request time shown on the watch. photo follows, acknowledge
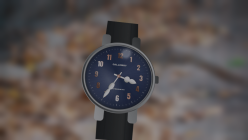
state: 3:35
